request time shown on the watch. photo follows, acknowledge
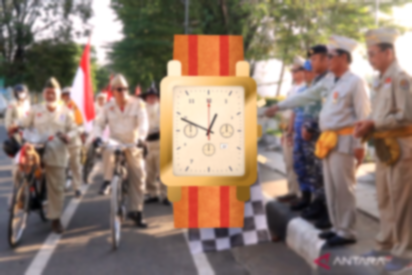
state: 12:49
